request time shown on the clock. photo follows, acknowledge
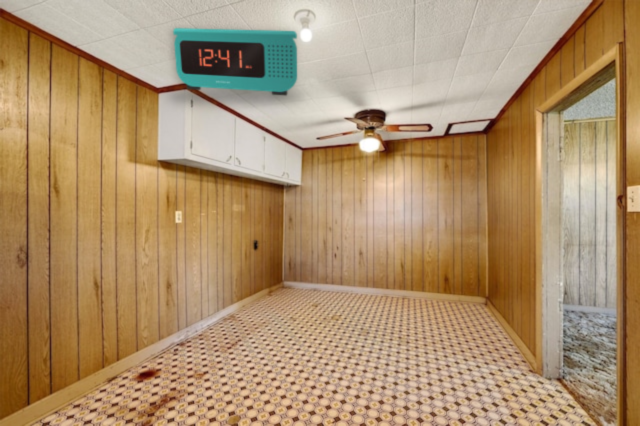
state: 12:41
